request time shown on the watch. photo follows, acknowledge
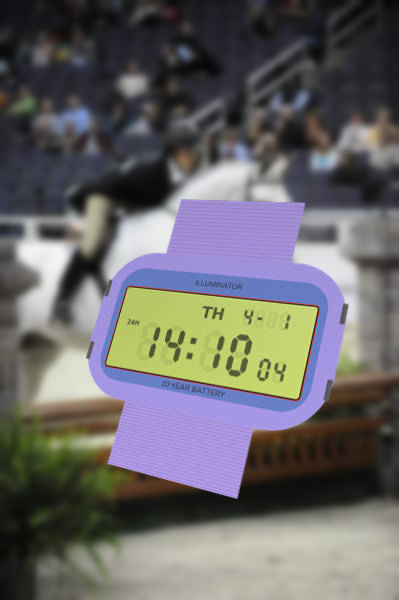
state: 14:10:04
